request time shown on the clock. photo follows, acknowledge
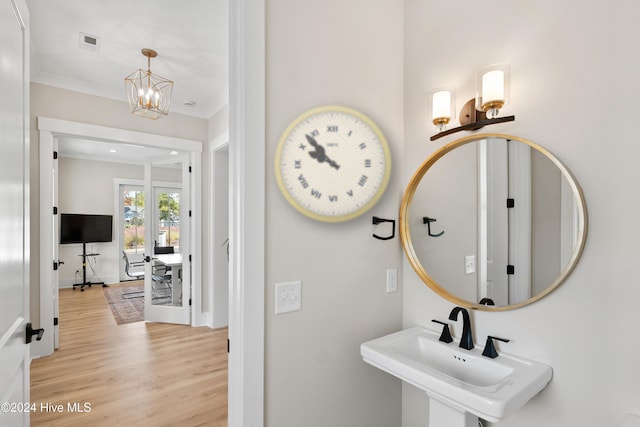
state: 9:53
